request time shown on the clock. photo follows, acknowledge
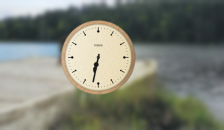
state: 6:32
